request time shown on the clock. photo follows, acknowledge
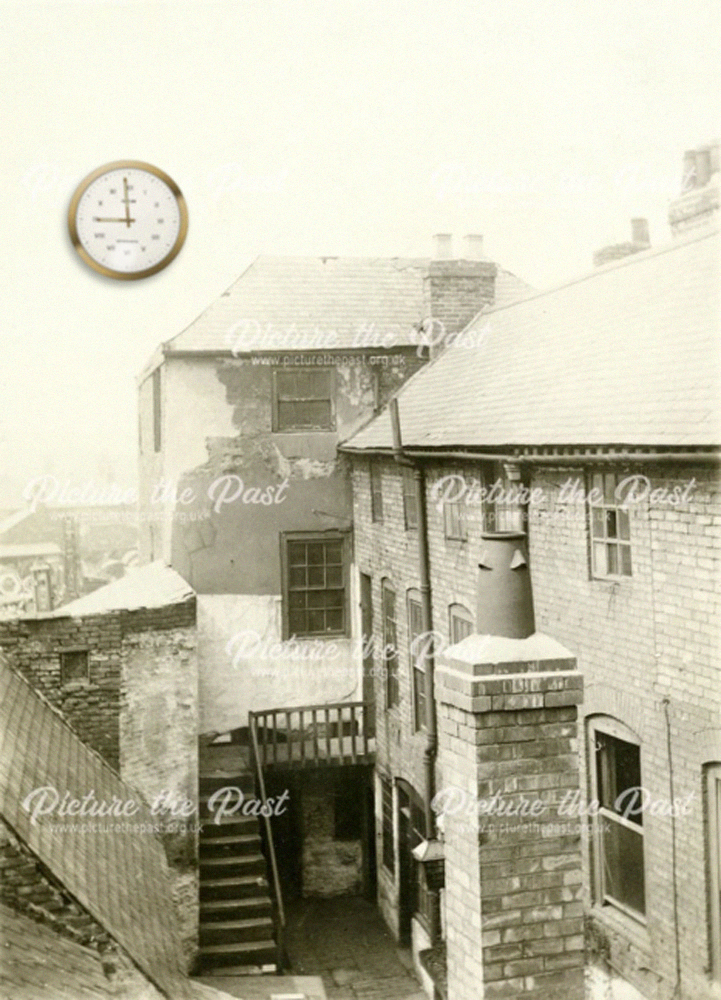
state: 8:59
